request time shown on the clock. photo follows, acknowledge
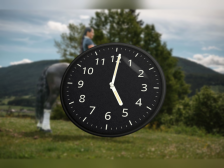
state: 5:01
